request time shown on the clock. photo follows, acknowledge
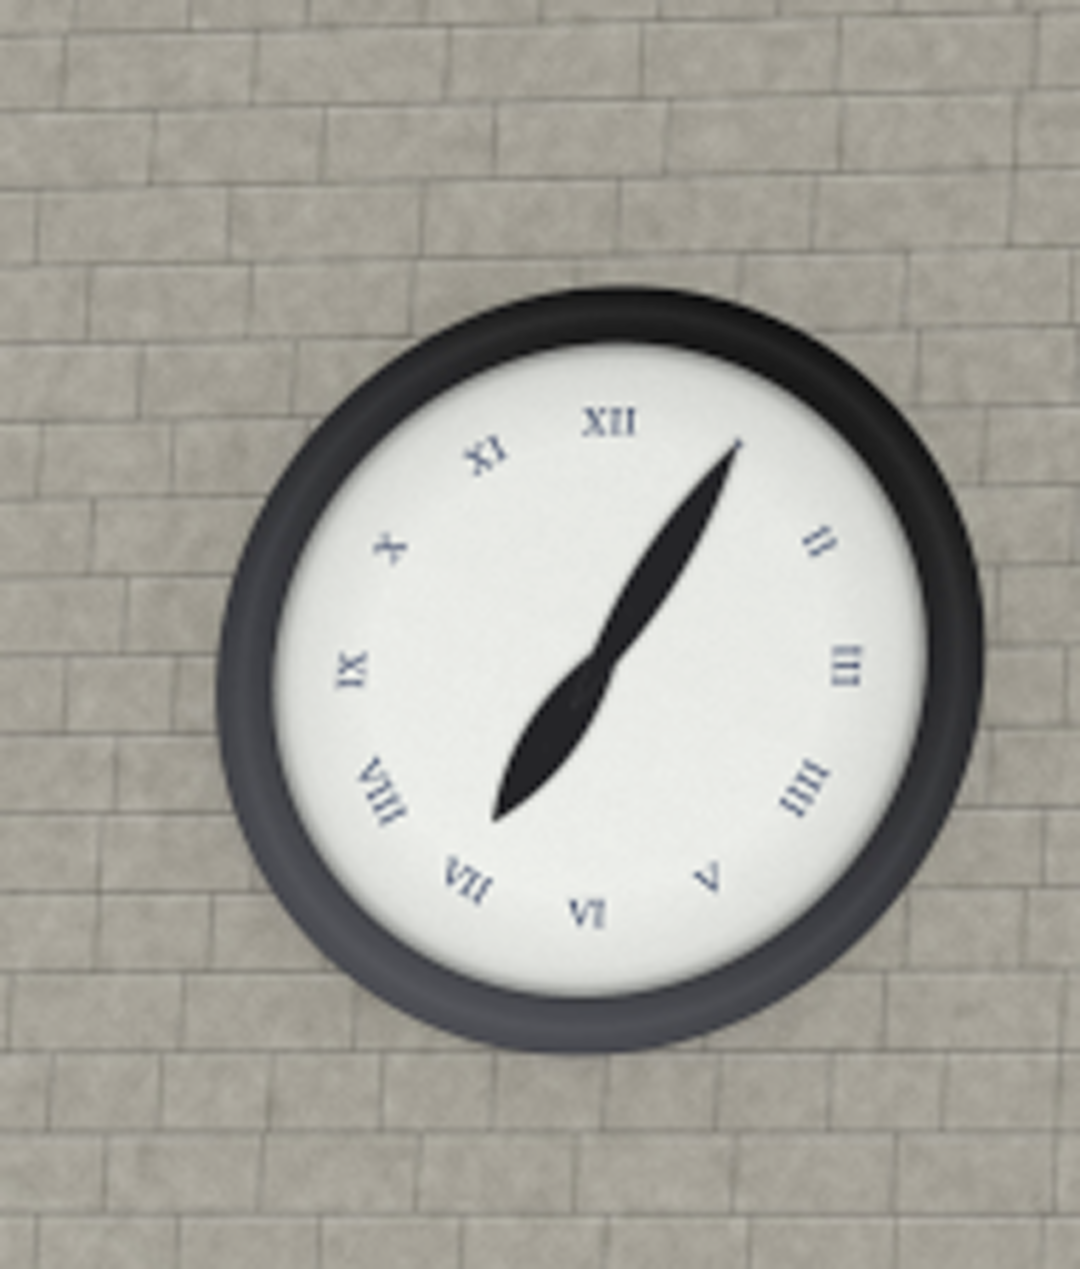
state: 7:05
